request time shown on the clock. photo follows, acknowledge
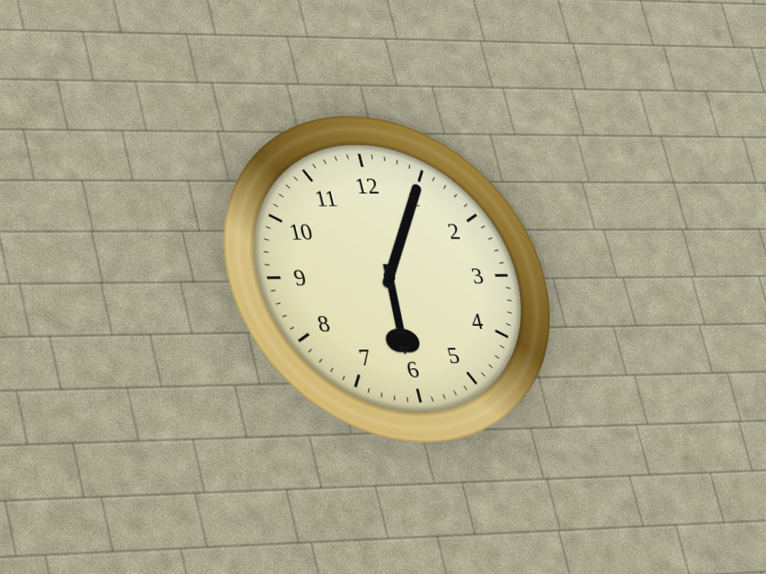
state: 6:05
